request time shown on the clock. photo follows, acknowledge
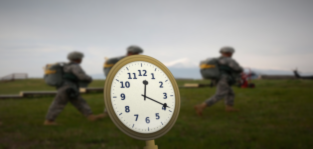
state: 12:19
